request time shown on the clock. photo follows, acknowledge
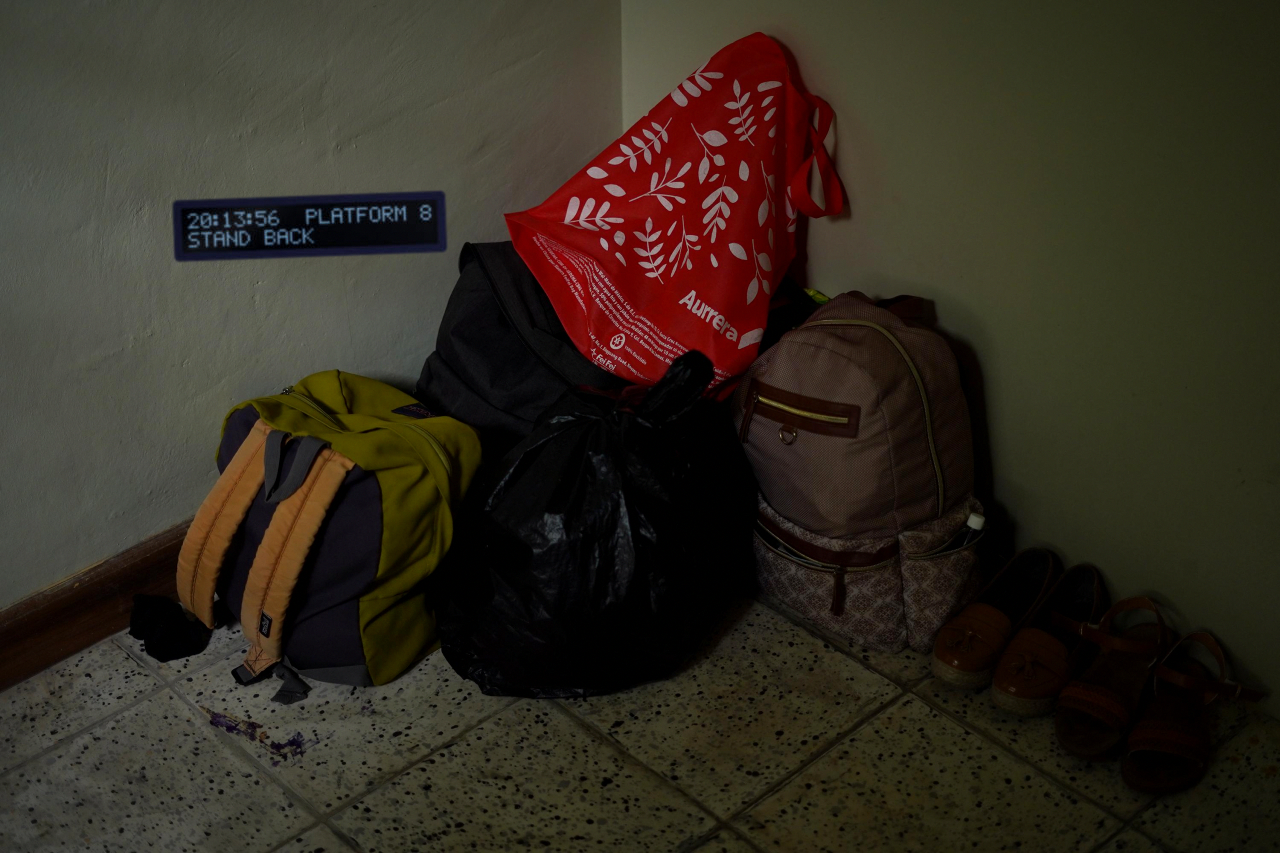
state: 20:13:56
